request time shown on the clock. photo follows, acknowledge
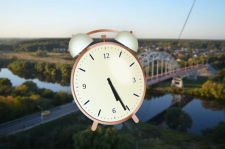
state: 5:26
